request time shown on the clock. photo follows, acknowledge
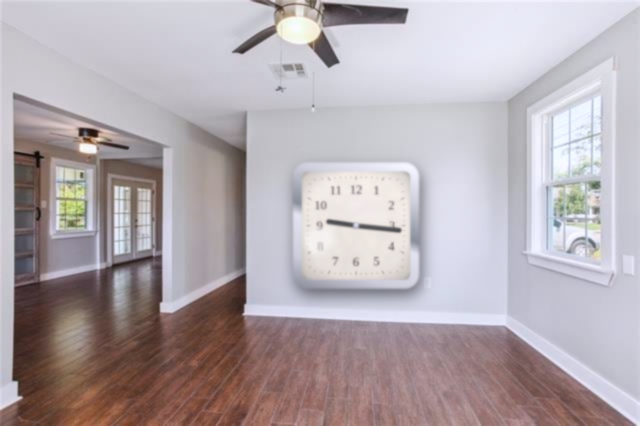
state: 9:16
